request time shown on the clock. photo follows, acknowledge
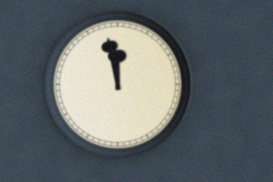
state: 11:58
